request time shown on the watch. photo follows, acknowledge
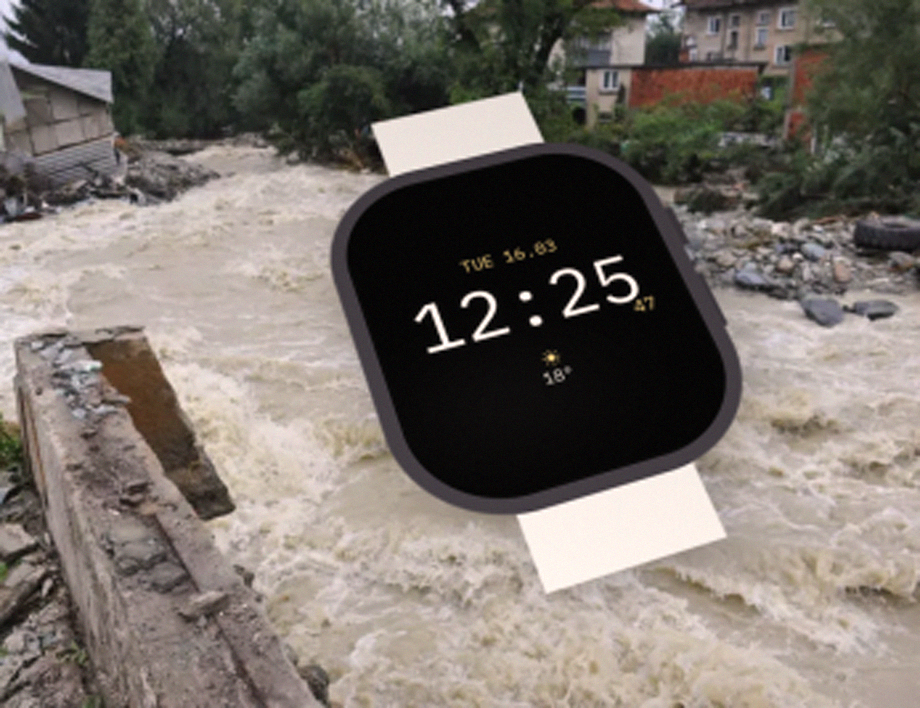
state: 12:25:47
